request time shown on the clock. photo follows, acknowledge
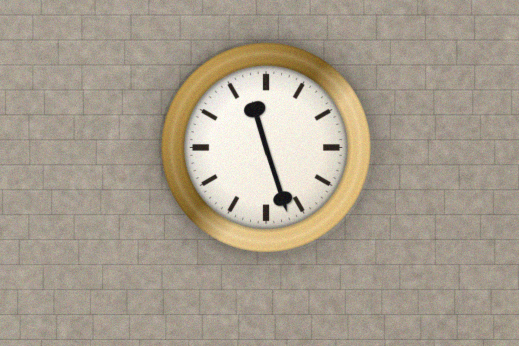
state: 11:27
